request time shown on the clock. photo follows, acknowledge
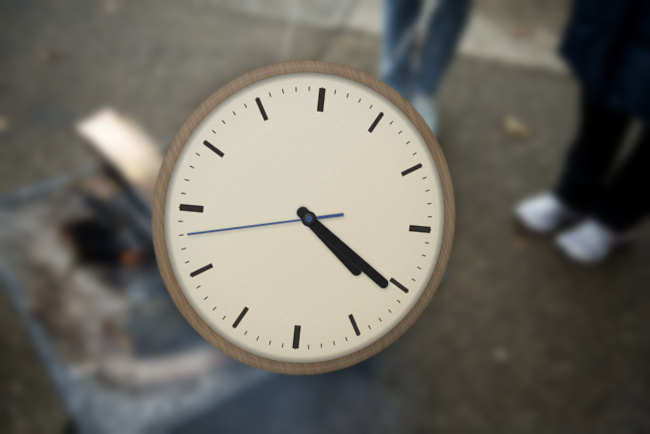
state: 4:20:43
